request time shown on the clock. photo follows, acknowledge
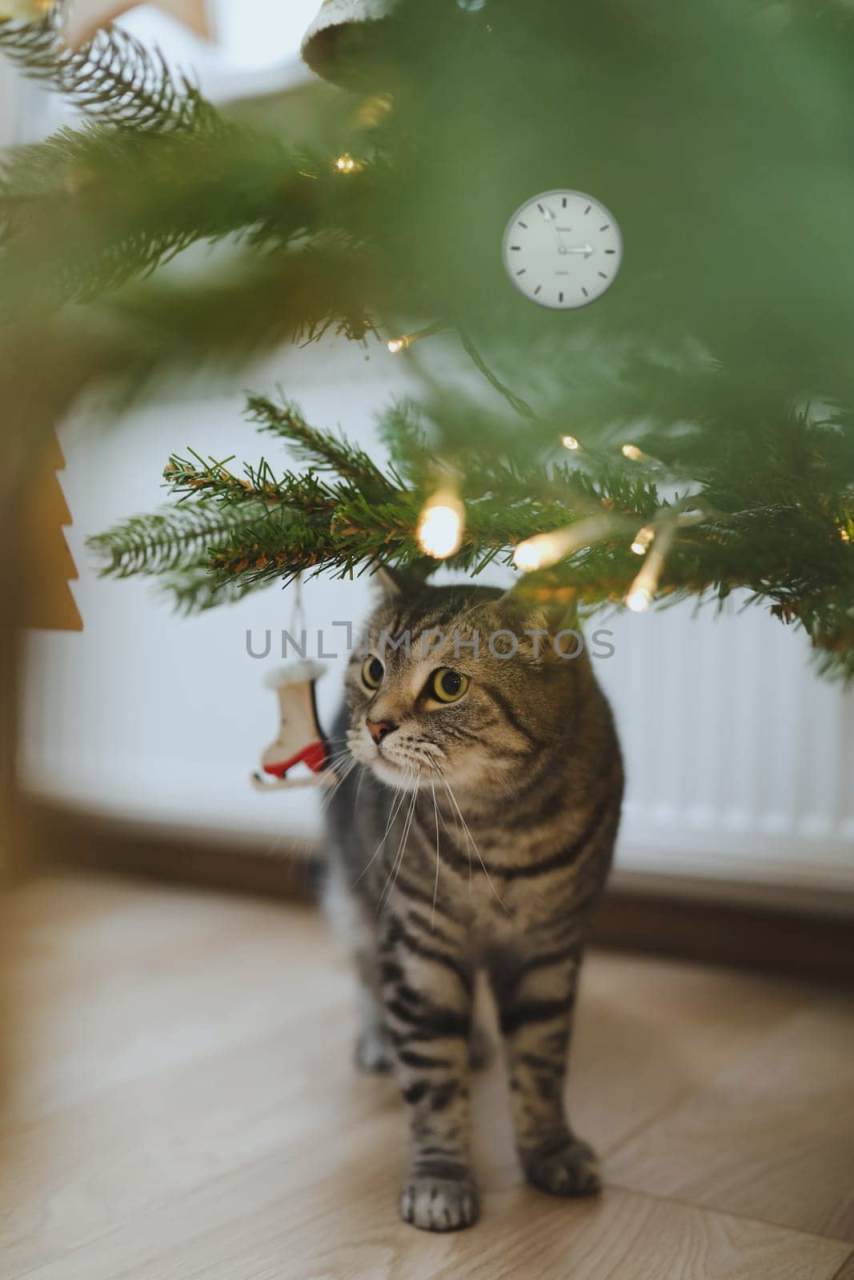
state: 2:56
